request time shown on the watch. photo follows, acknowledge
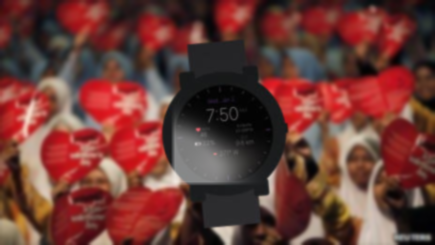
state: 7:50
